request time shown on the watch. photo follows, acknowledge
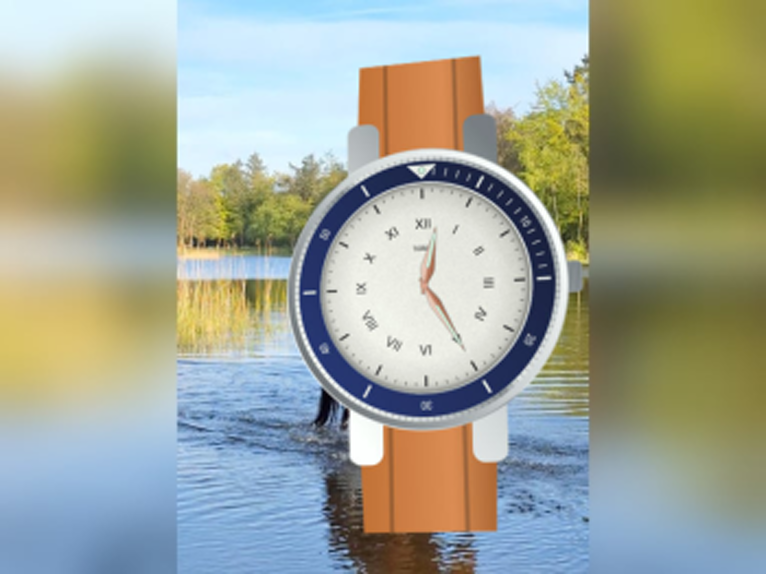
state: 12:25
